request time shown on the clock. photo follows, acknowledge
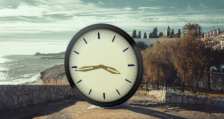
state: 3:44
